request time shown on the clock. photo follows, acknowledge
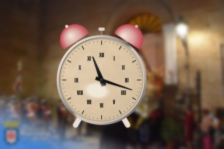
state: 11:18
